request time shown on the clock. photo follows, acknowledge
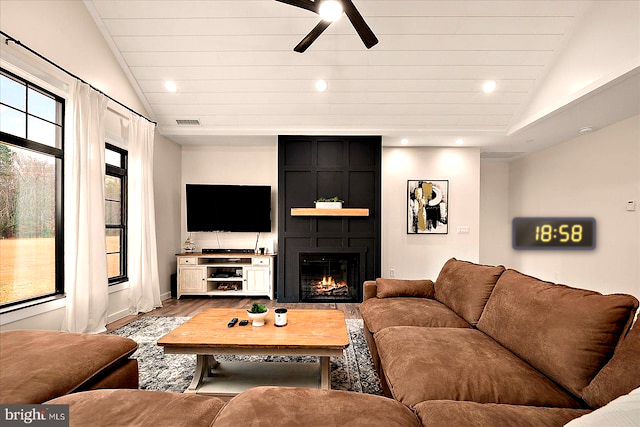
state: 18:58
